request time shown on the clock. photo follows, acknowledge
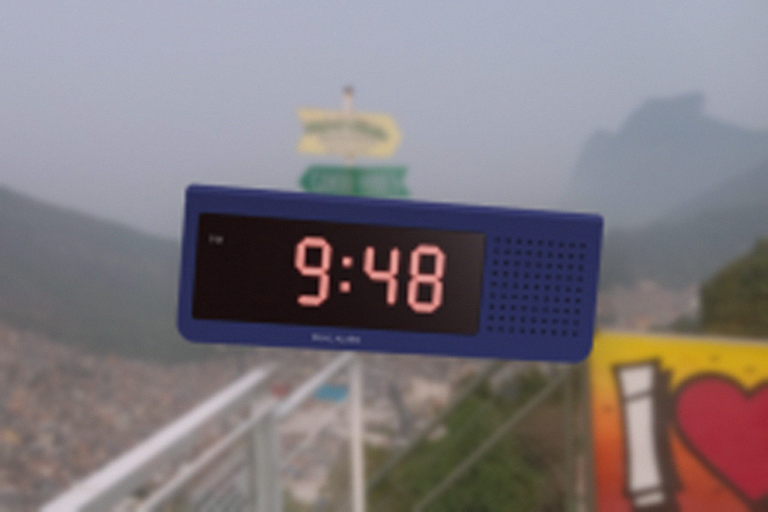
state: 9:48
